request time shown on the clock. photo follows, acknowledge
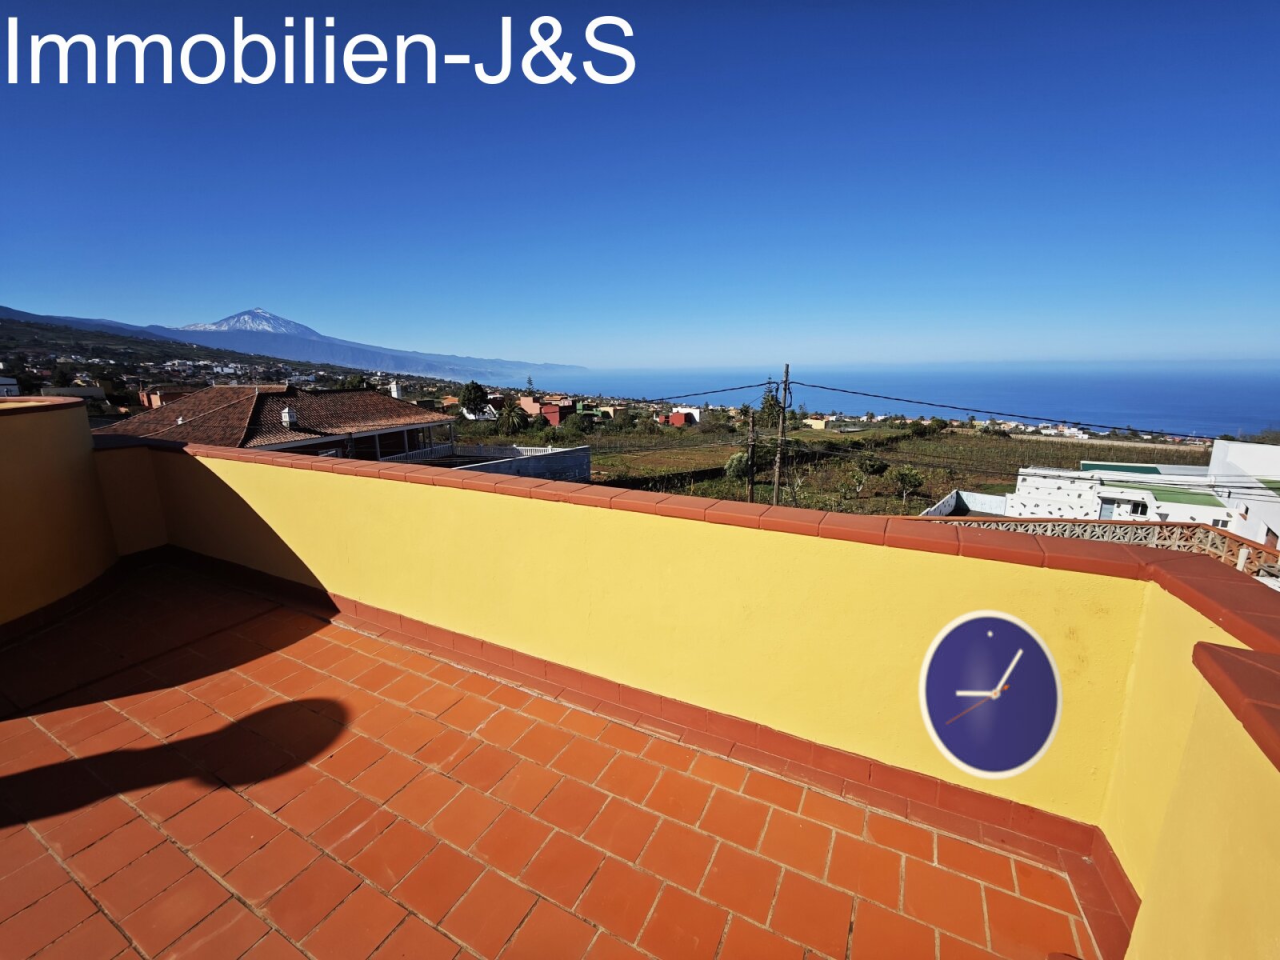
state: 9:06:41
